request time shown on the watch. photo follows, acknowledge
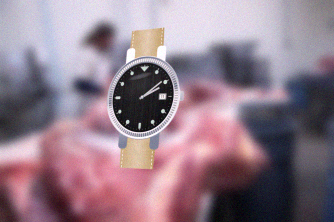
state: 2:09
